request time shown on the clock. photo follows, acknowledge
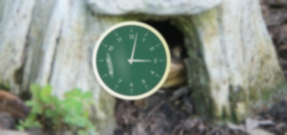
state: 3:02
